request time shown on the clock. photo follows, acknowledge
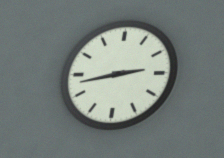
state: 2:43
